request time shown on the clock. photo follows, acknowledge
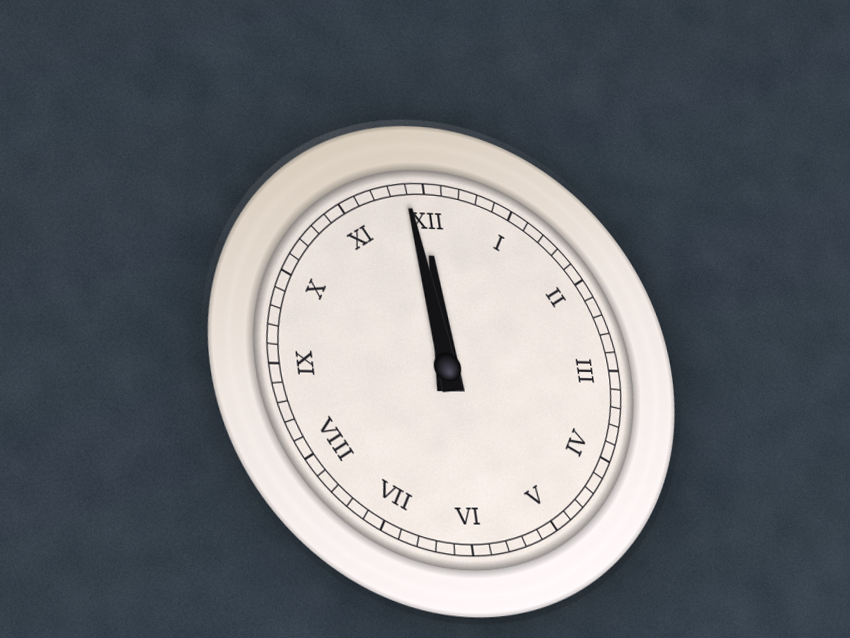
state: 11:59
